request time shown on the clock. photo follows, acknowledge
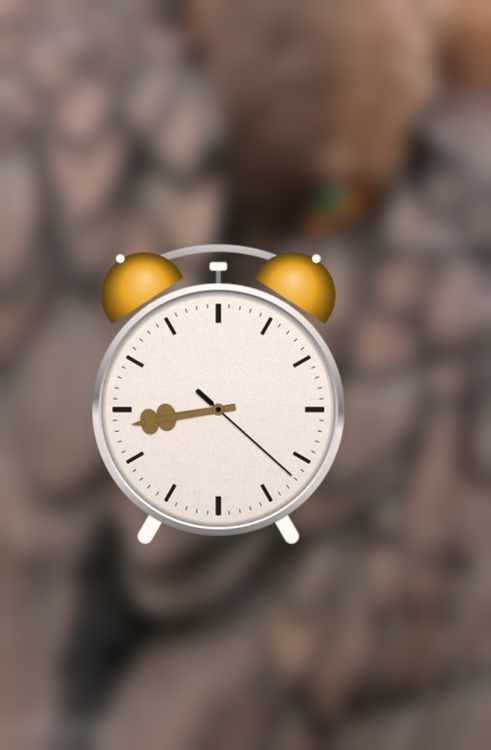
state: 8:43:22
